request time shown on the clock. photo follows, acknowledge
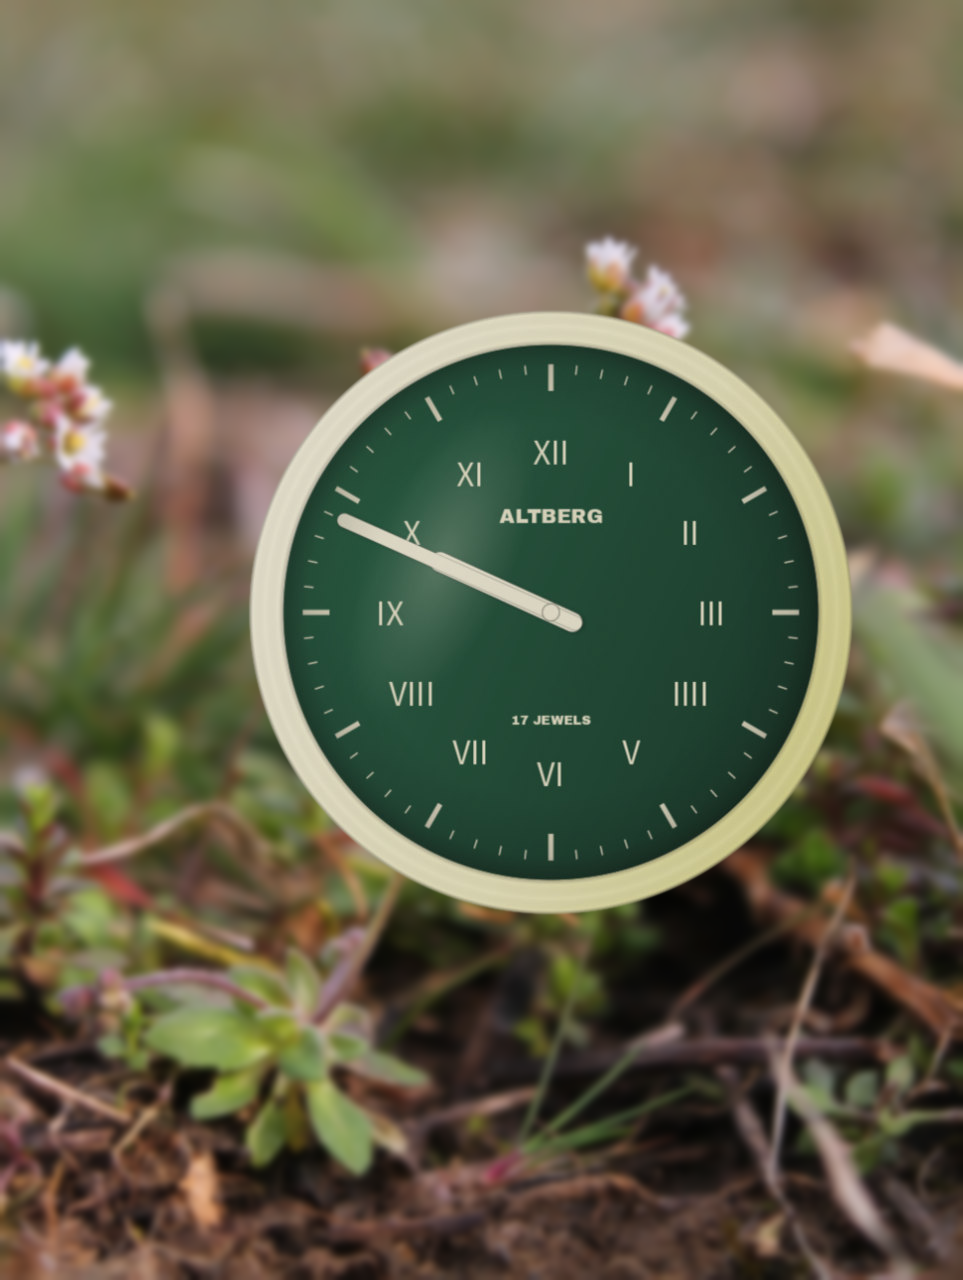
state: 9:49
